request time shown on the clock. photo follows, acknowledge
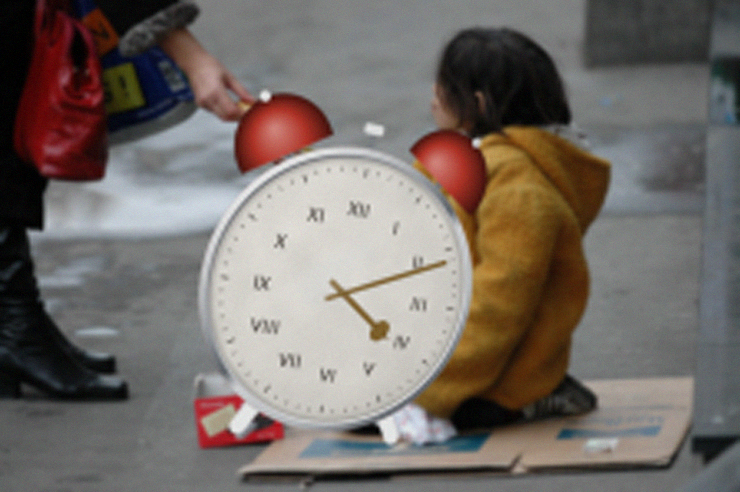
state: 4:11
